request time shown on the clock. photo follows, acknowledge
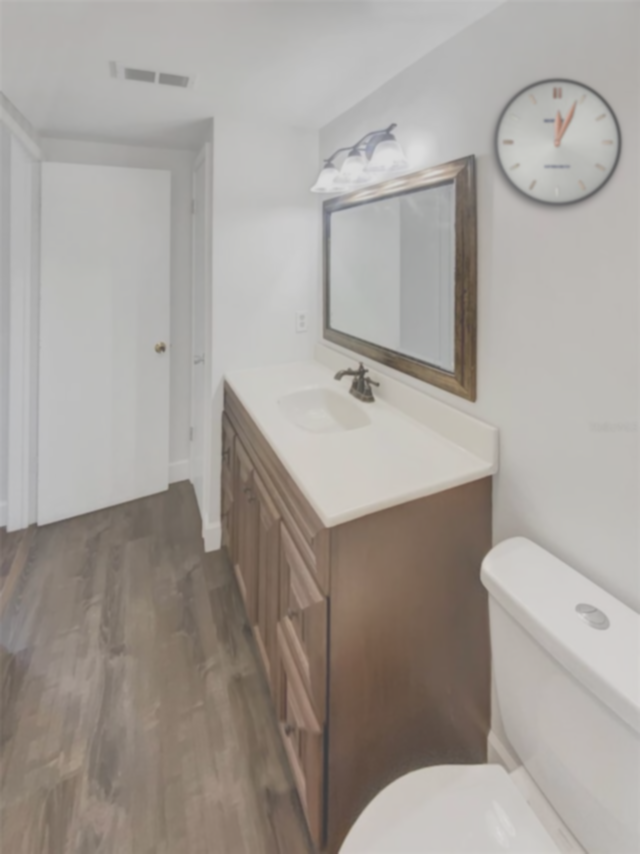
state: 12:04
